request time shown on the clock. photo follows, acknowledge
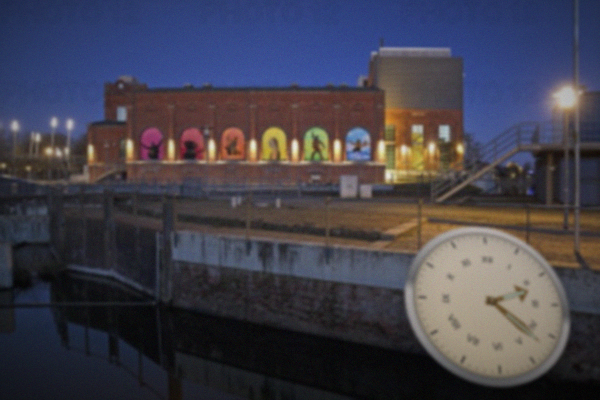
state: 2:22
